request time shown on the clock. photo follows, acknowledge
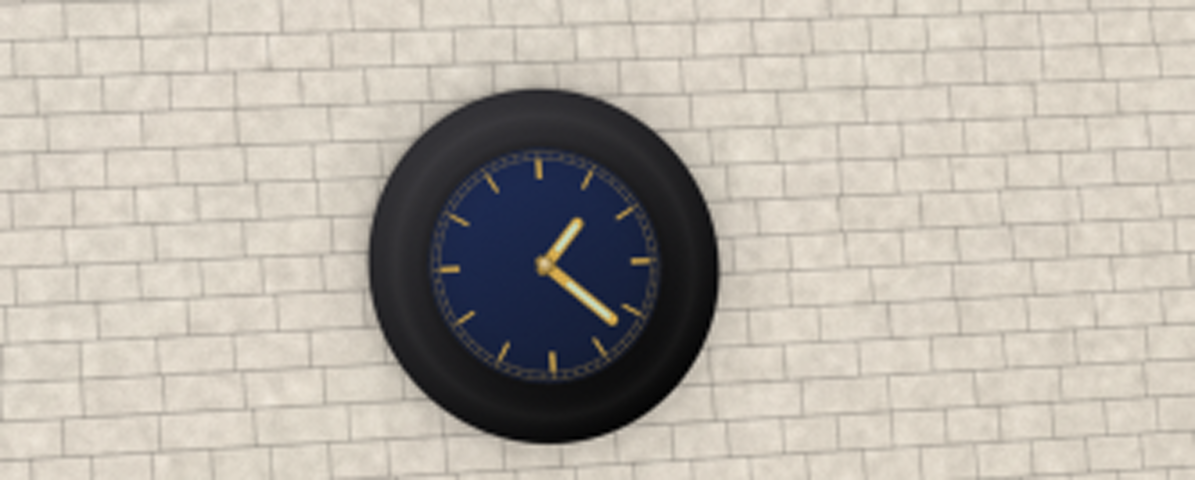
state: 1:22
